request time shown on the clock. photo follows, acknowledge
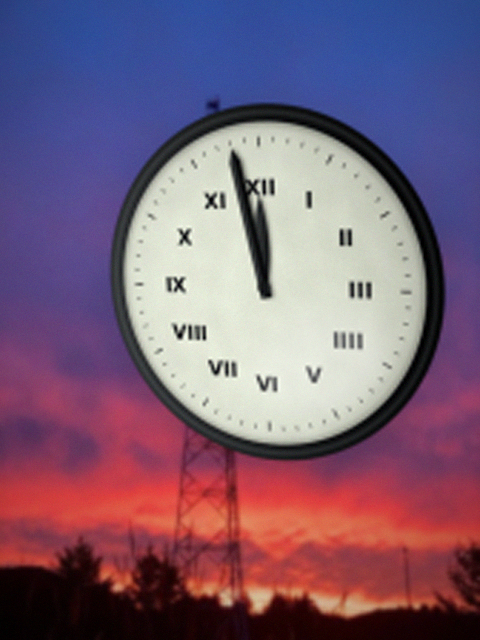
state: 11:58
